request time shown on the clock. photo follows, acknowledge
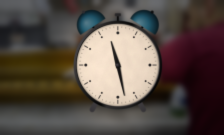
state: 11:28
